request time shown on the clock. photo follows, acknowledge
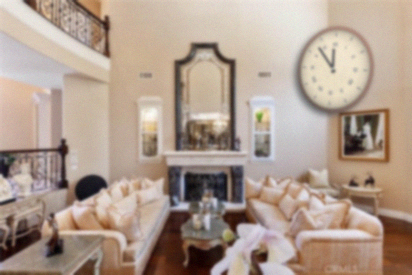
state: 11:53
